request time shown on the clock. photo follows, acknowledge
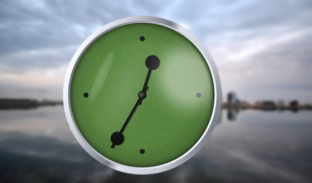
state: 12:35
